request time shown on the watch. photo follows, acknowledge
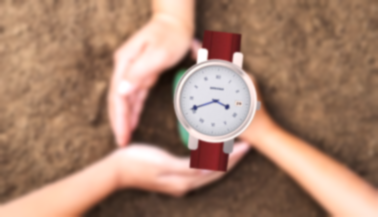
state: 3:41
